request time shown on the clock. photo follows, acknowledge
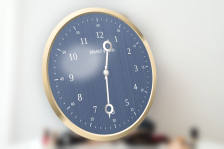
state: 12:31
